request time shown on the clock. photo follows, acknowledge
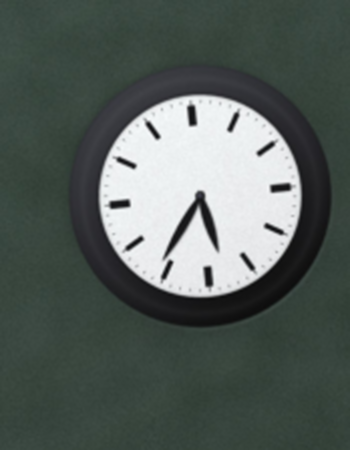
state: 5:36
